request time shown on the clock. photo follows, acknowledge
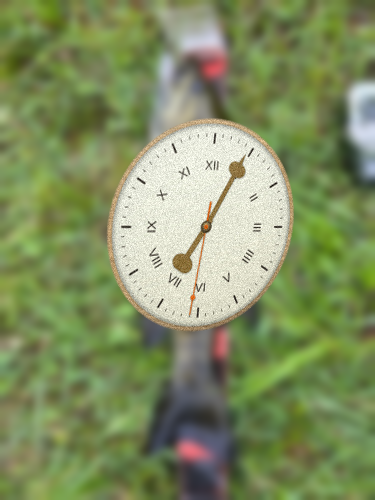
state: 7:04:31
